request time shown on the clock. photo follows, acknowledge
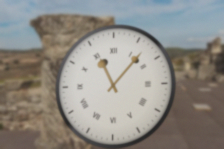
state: 11:07
